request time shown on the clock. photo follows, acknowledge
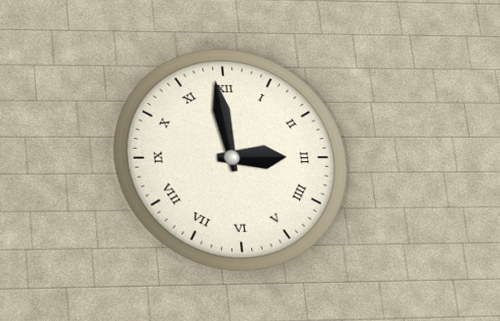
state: 2:59
